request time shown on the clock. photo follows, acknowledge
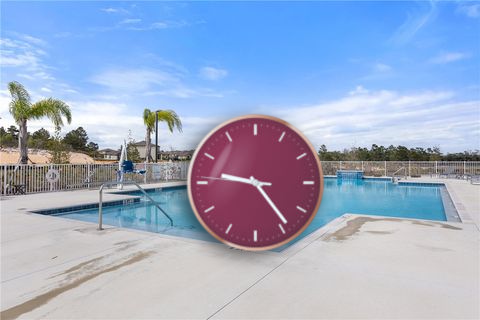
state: 9:23:46
